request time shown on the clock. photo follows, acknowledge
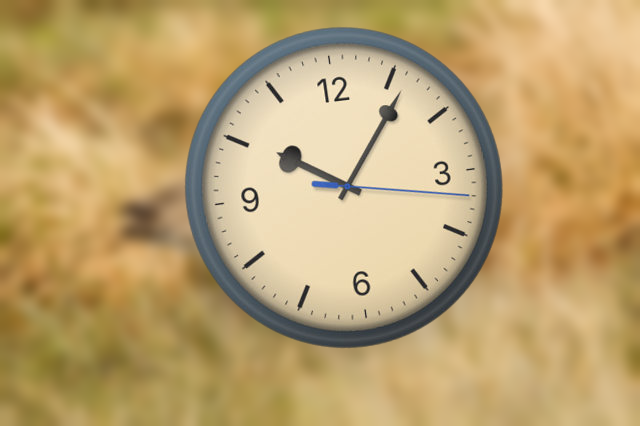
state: 10:06:17
